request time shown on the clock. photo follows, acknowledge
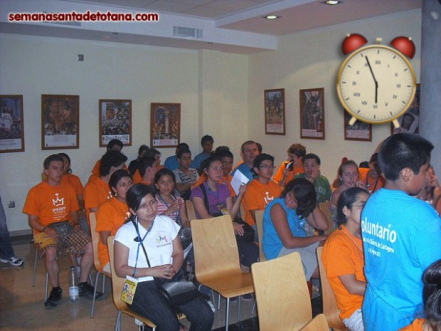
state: 5:56
